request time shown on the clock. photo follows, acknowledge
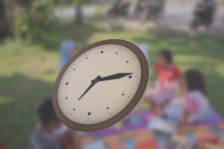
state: 7:14
